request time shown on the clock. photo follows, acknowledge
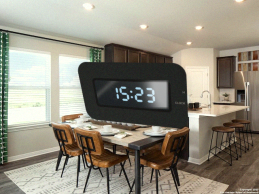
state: 15:23
